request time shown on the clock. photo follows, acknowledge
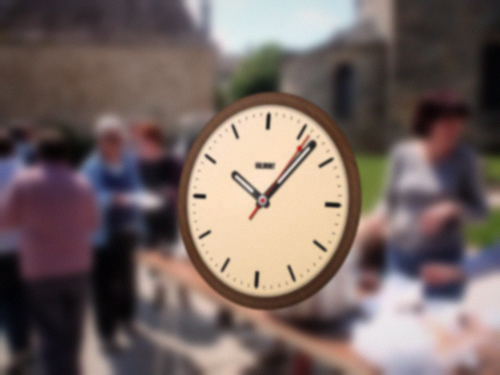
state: 10:07:06
